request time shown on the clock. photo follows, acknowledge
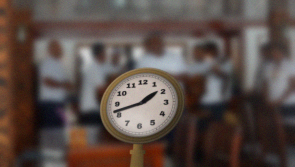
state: 1:42
